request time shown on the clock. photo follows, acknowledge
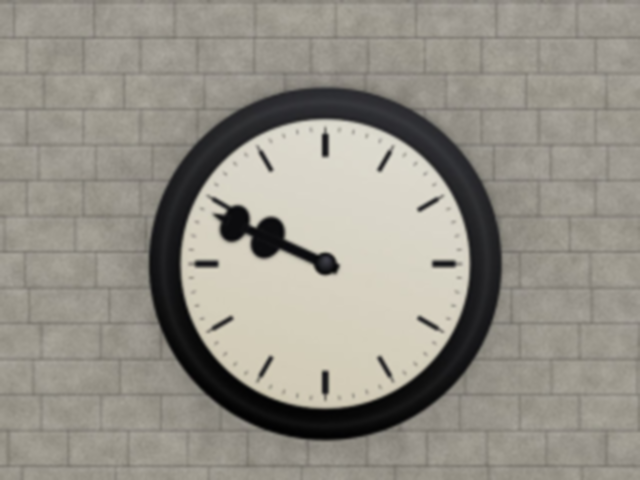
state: 9:49
